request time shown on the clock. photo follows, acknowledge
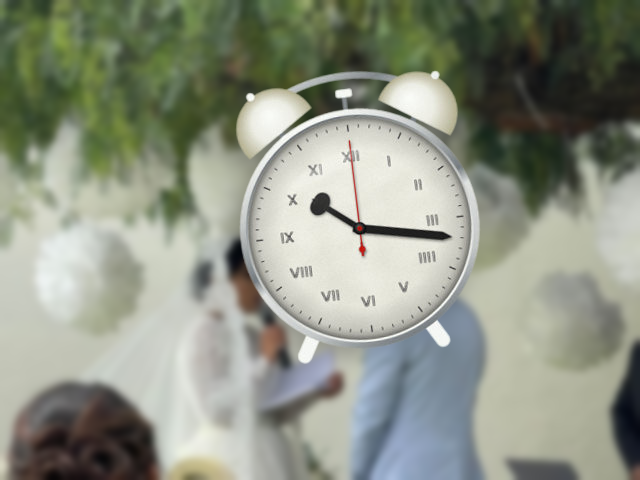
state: 10:17:00
